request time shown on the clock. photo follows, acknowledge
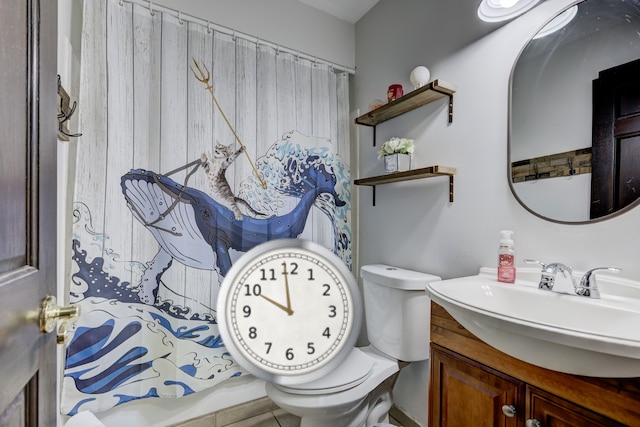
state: 9:59
